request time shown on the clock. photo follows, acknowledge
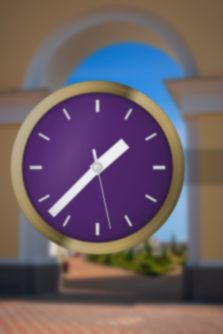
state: 1:37:28
